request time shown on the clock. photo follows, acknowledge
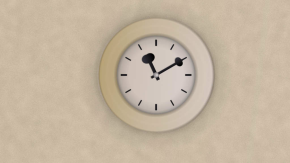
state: 11:10
